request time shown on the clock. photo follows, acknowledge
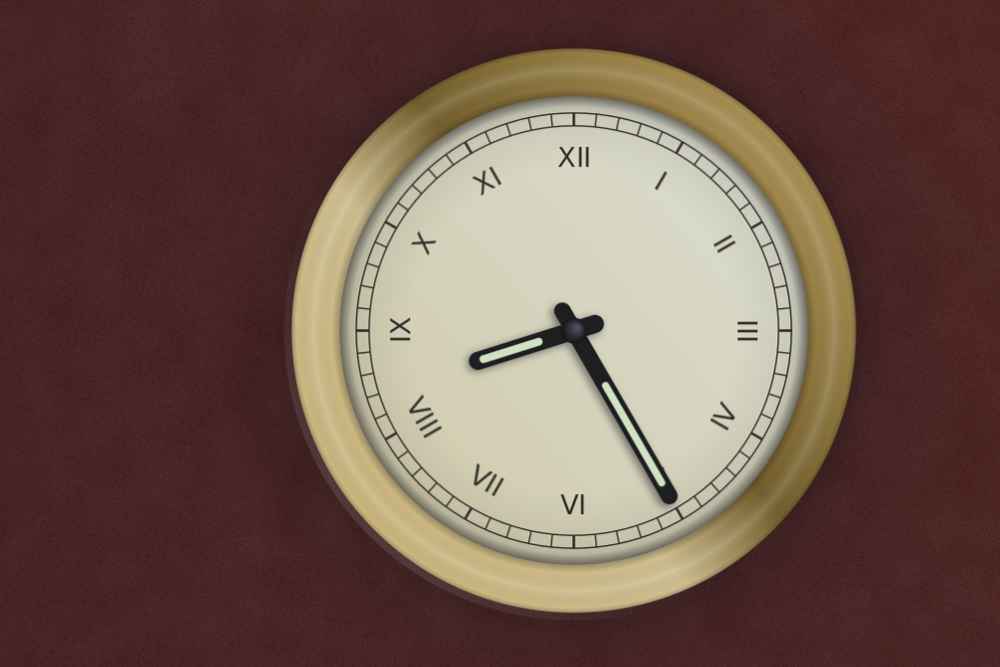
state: 8:25
